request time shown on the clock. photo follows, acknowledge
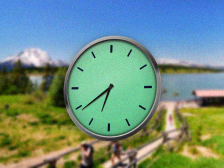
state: 6:39
